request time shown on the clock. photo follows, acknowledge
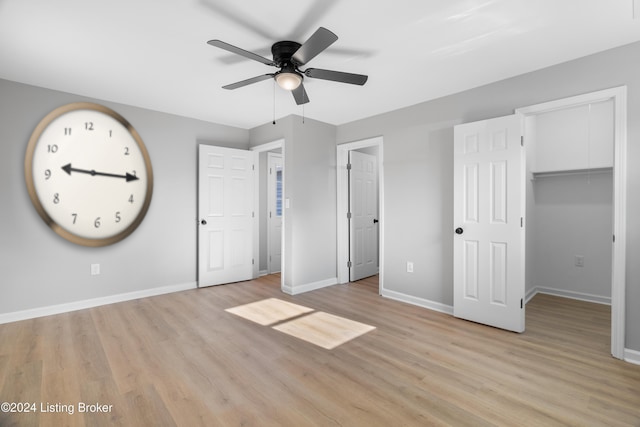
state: 9:16
